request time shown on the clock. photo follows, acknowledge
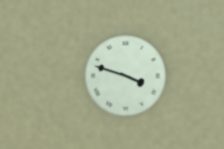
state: 3:48
